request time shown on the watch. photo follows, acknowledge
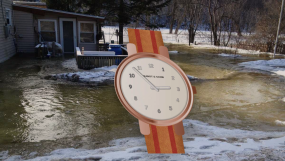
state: 2:53
